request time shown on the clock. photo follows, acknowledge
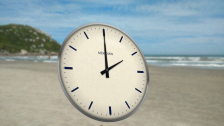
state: 2:00
